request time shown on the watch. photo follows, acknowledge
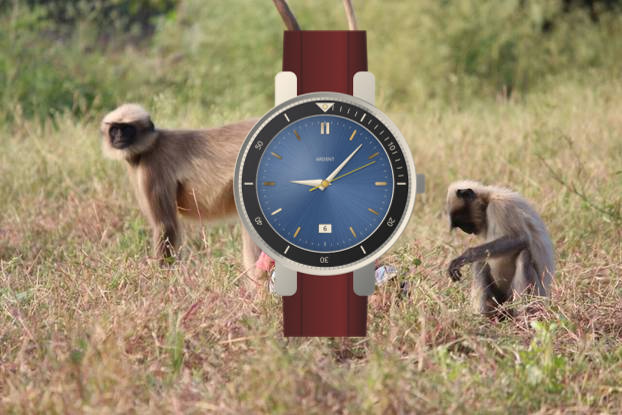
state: 9:07:11
